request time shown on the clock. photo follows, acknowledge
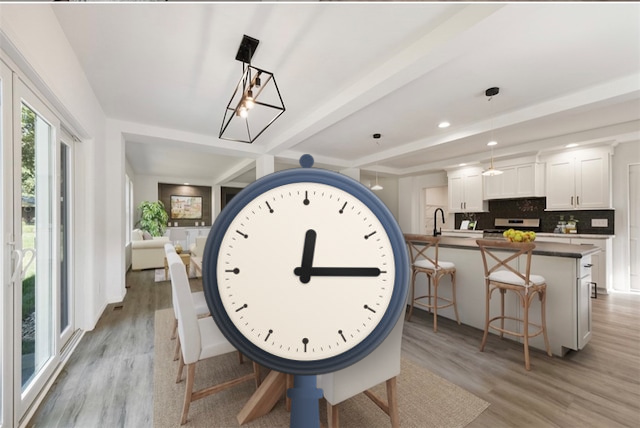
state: 12:15
